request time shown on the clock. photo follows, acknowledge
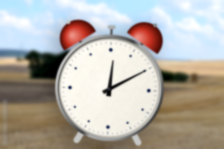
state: 12:10
